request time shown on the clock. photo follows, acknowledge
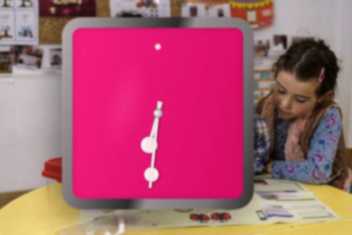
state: 6:31
